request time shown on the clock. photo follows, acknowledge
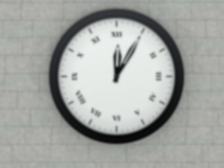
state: 12:05
